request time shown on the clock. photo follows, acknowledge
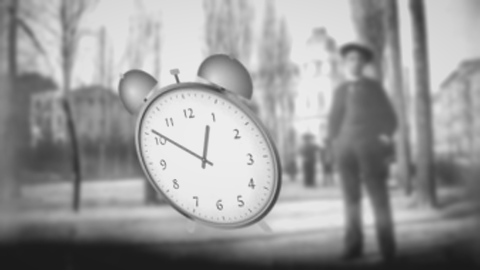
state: 12:51
